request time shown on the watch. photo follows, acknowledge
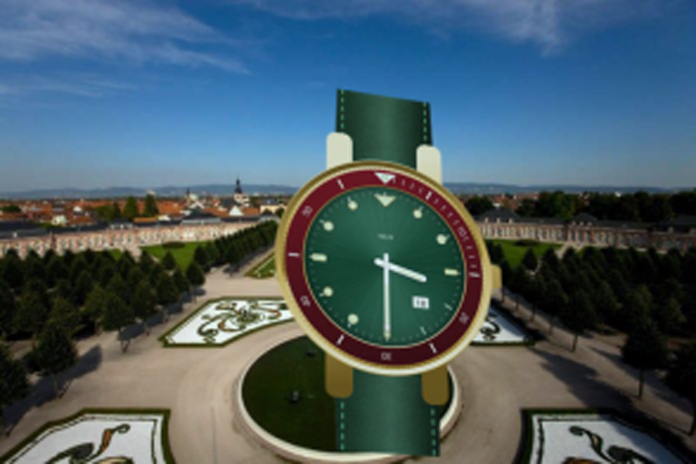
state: 3:30
